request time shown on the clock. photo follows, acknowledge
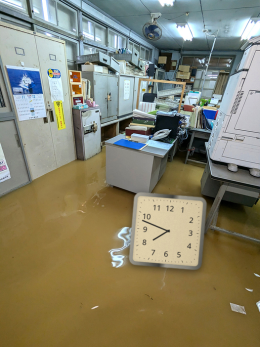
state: 7:48
